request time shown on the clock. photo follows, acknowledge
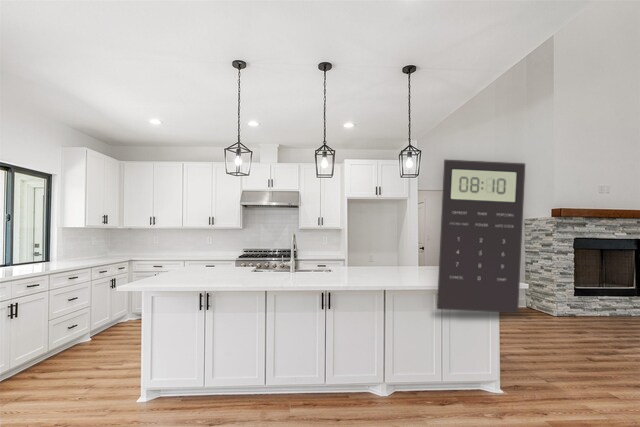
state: 8:10
